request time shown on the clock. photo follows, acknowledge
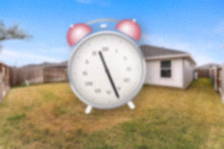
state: 11:27
